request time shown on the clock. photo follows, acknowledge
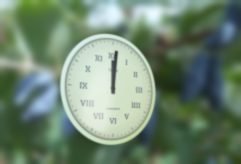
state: 12:01
